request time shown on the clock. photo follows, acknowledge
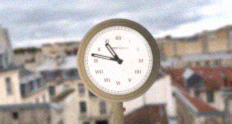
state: 10:47
